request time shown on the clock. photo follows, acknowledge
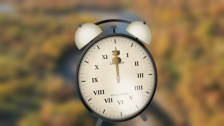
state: 12:00
